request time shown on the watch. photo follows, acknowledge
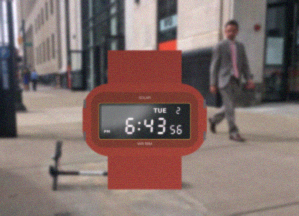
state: 6:43:56
